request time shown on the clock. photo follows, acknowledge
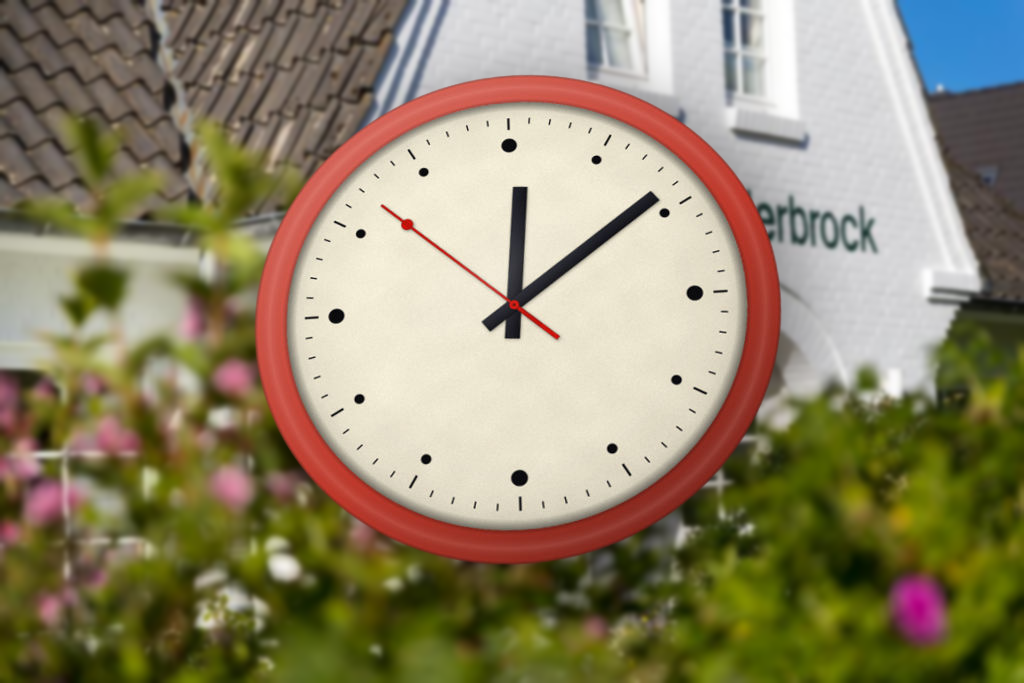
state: 12:08:52
